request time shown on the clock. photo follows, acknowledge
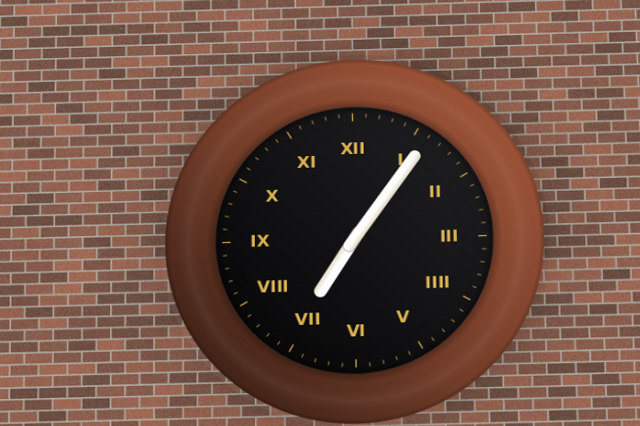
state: 7:06
